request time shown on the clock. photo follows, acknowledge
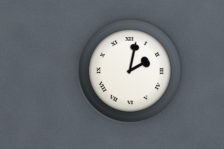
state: 2:02
